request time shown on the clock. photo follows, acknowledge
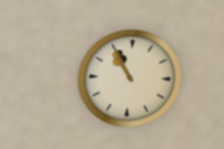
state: 10:55
